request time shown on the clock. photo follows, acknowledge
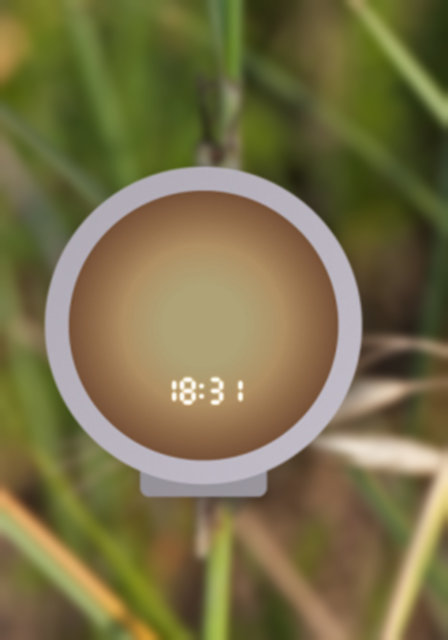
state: 18:31
